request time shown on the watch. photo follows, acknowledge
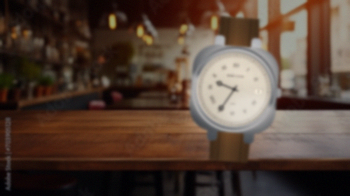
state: 9:35
